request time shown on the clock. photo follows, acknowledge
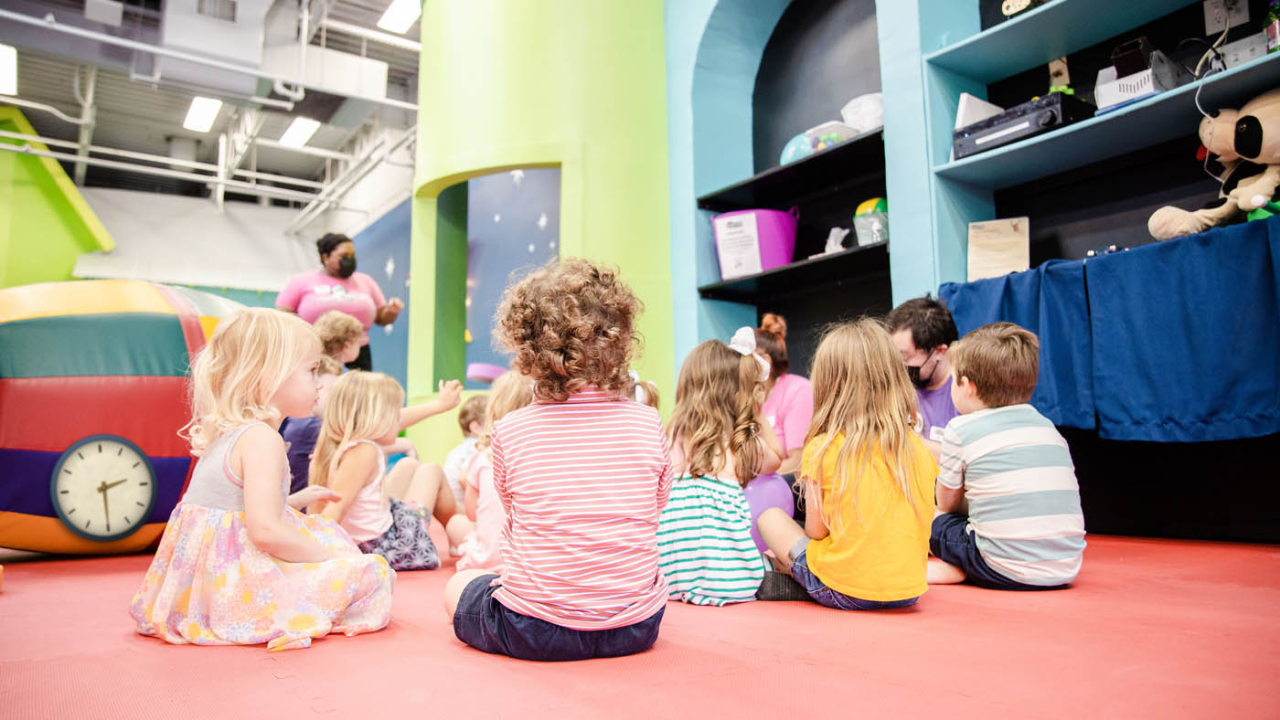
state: 2:30
